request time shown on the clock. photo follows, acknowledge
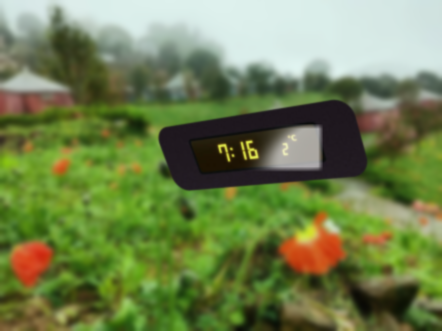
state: 7:16
